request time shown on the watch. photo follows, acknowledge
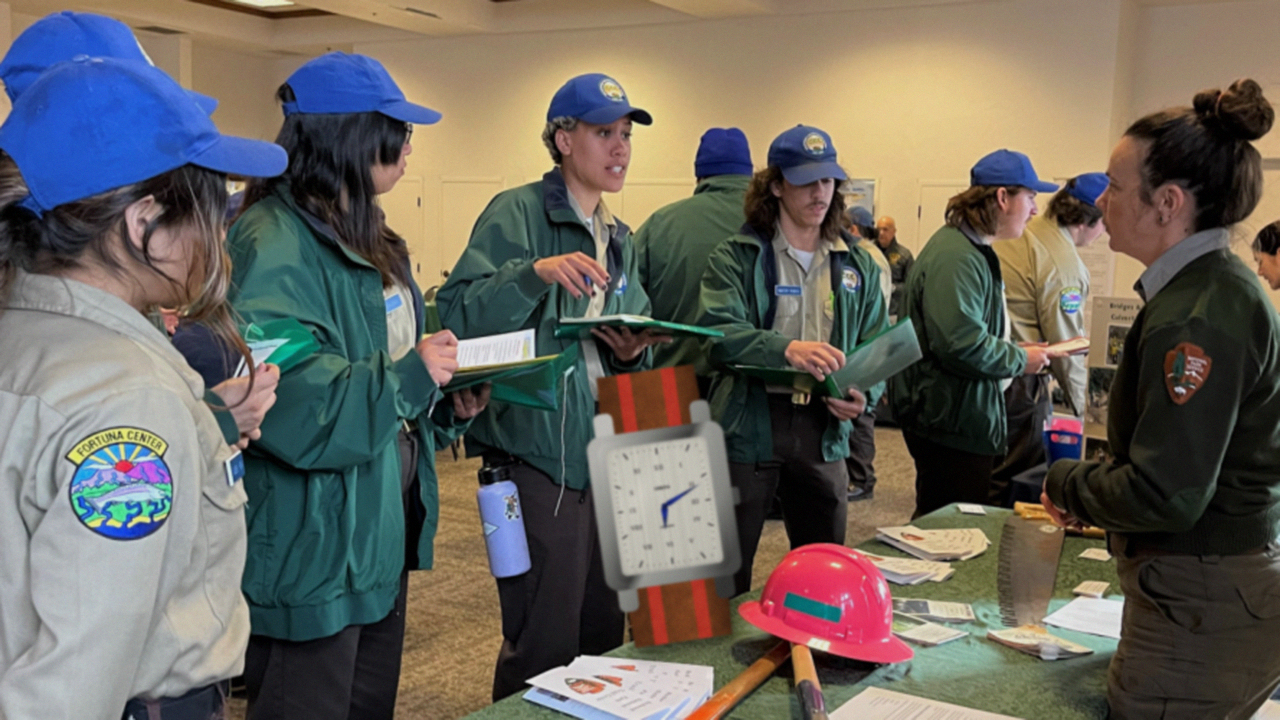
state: 6:11
